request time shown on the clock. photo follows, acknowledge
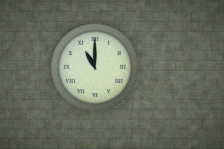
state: 11:00
